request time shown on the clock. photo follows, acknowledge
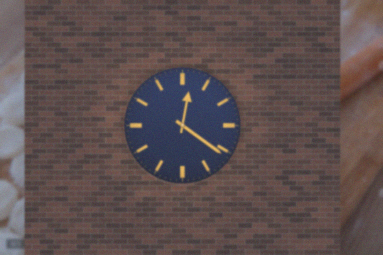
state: 12:21
